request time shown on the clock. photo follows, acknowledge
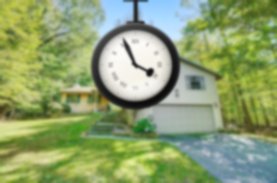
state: 3:56
